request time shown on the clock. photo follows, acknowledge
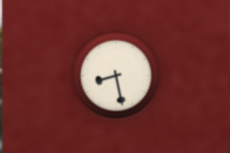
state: 8:28
